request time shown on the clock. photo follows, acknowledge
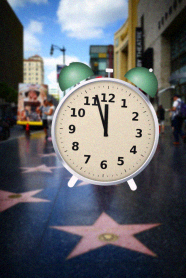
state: 11:57
